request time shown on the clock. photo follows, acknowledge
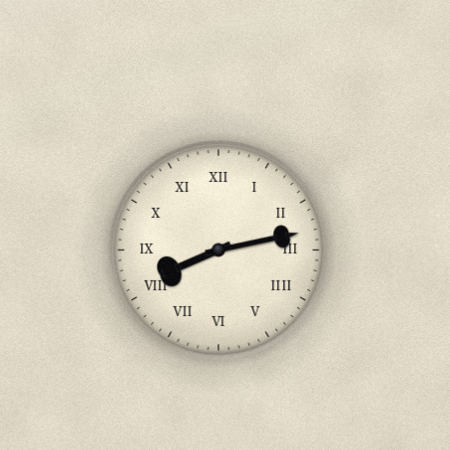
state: 8:13
